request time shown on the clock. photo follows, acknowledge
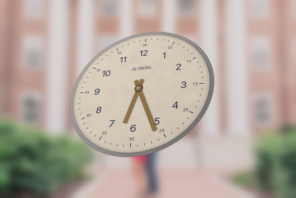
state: 6:26
